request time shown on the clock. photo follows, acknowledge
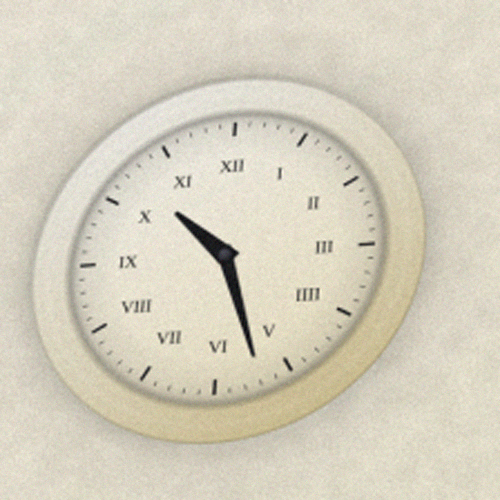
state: 10:27
